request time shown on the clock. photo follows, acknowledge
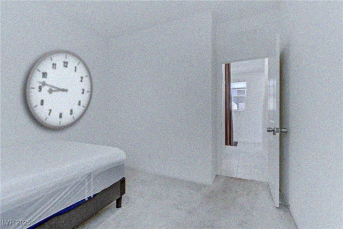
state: 8:47
